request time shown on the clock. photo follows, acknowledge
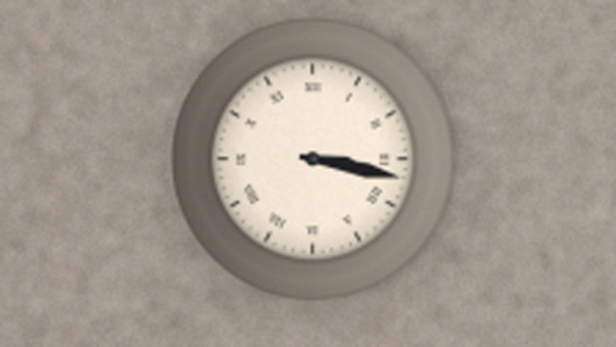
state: 3:17
